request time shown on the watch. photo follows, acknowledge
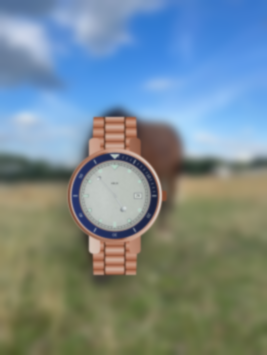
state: 4:53
